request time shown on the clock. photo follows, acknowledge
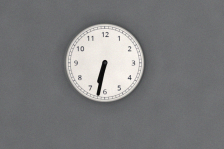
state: 6:32
